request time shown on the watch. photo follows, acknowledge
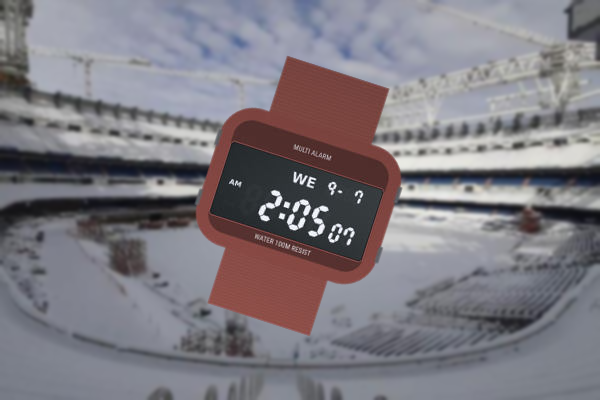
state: 2:05:07
